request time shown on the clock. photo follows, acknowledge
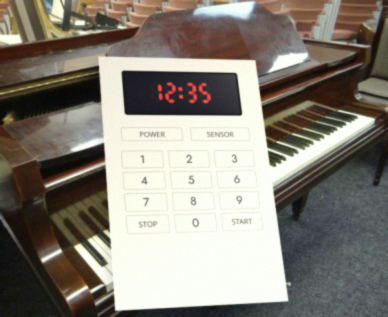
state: 12:35
